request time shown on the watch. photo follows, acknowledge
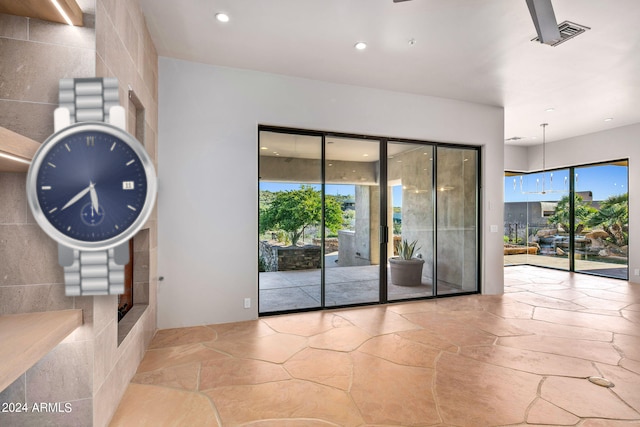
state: 5:39
